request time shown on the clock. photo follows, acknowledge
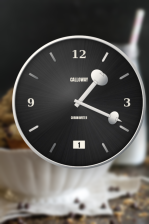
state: 1:19
